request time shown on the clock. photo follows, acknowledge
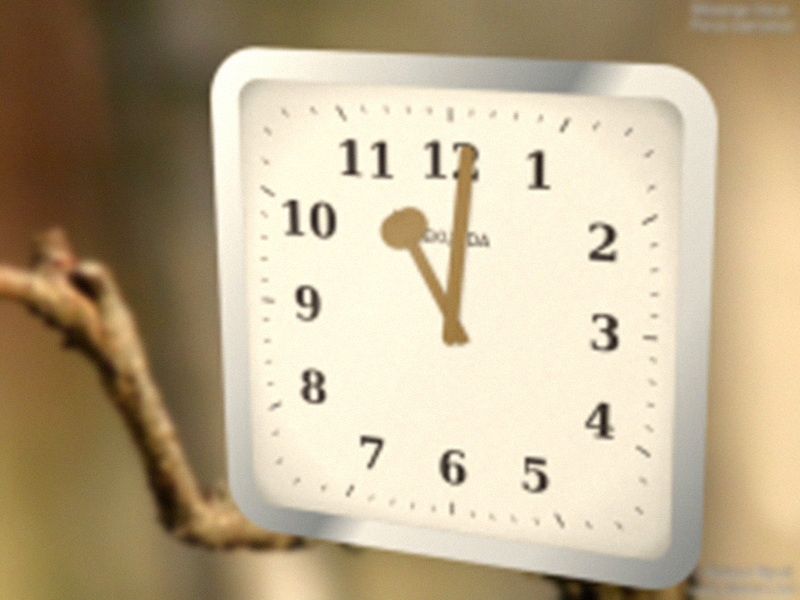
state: 11:01
